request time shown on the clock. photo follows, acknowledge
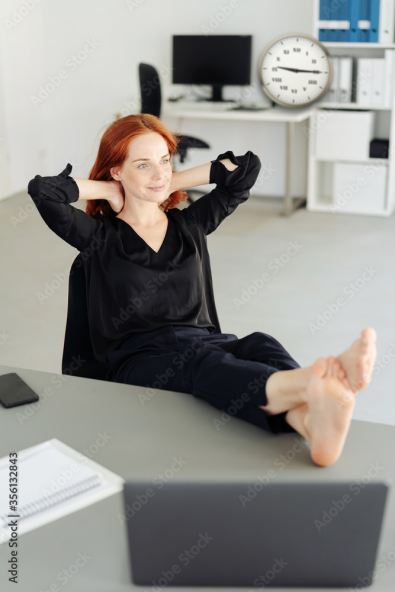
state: 9:15
